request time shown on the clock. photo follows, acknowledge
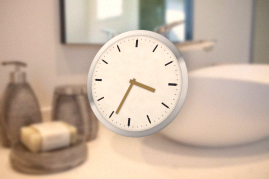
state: 3:34
